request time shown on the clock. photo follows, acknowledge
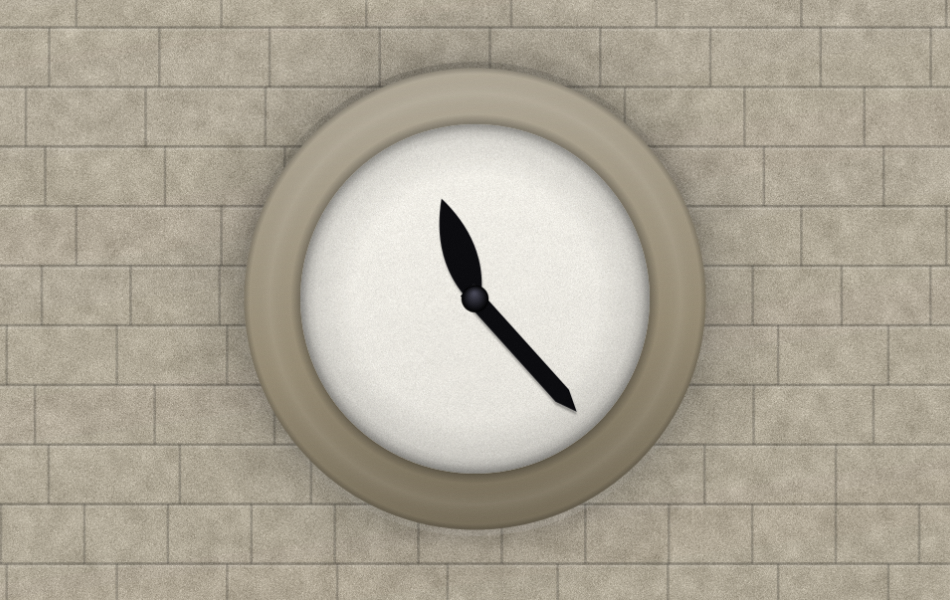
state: 11:23
